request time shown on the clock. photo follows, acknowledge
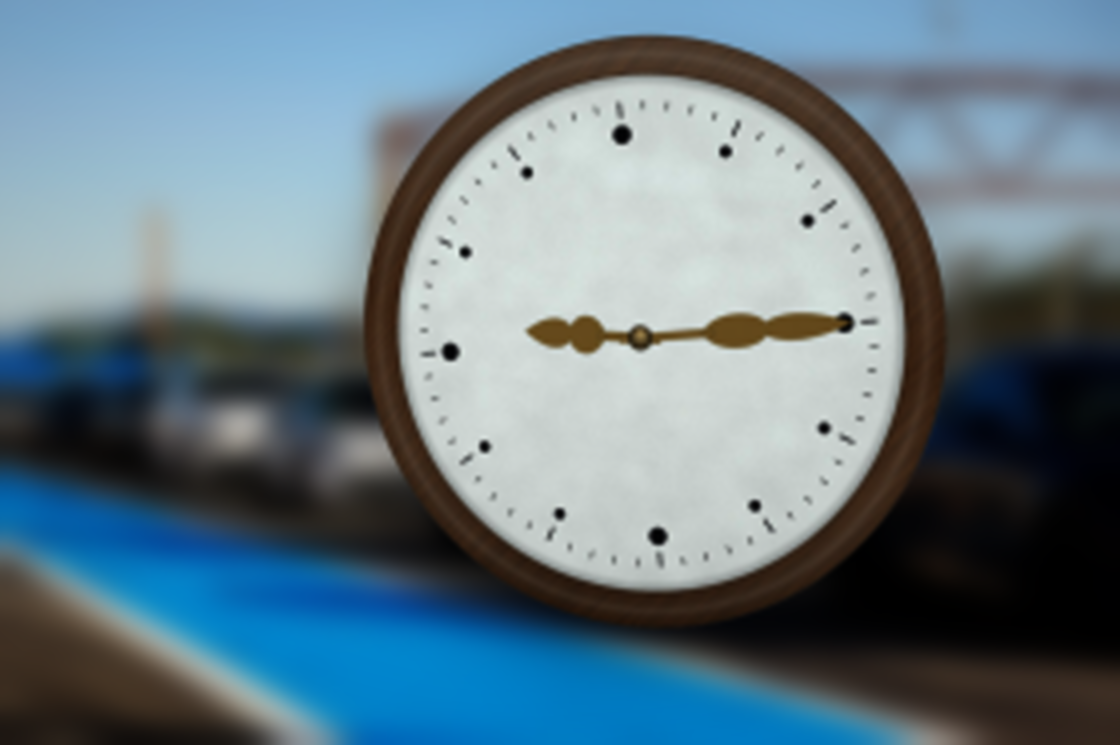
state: 9:15
